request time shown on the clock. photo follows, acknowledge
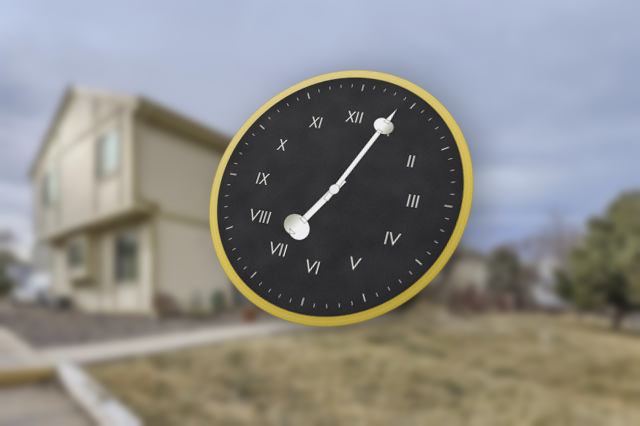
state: 7:04
